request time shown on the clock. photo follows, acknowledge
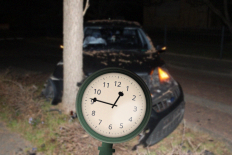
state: 12:46
